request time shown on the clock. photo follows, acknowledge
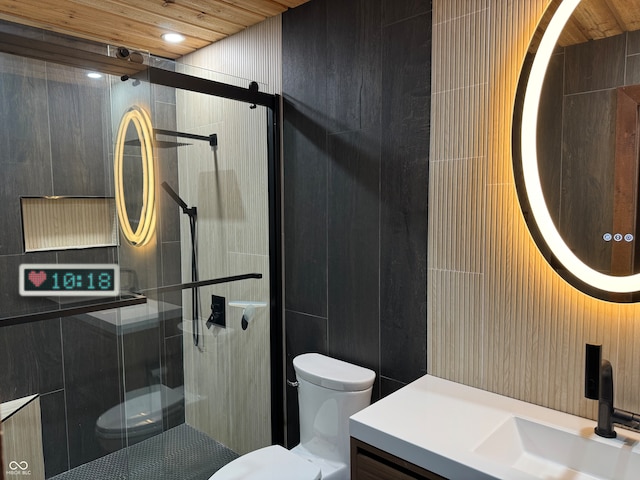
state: 10:18
